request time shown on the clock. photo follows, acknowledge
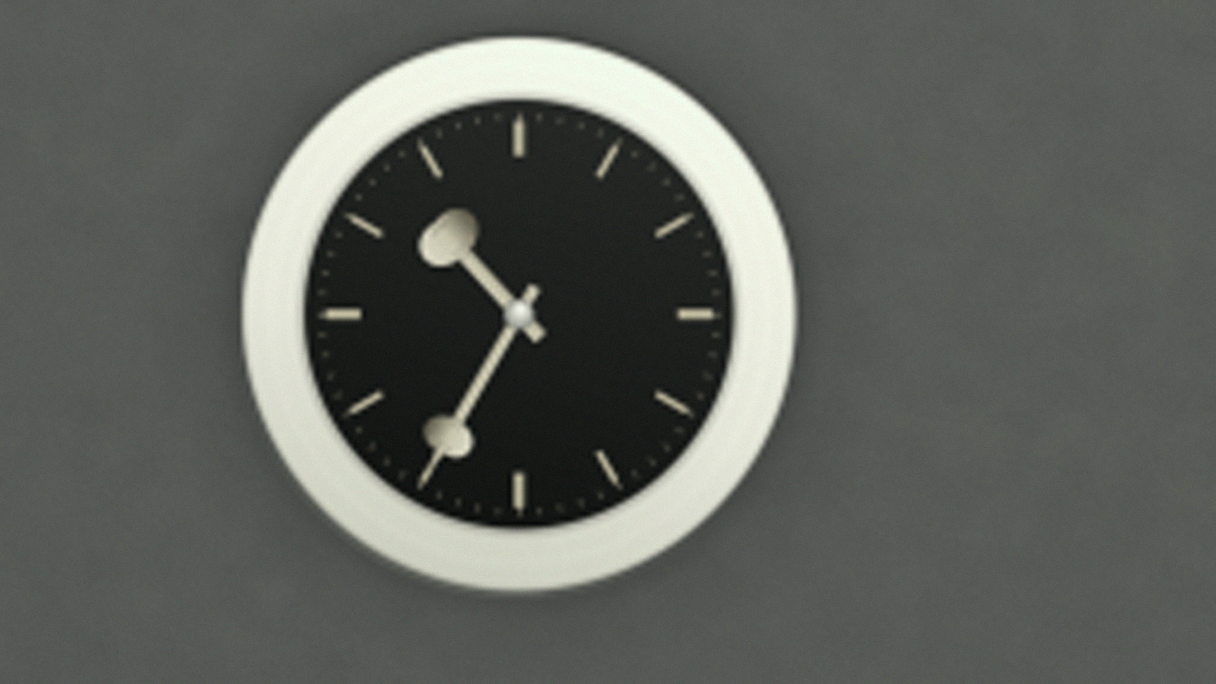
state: 10:35
